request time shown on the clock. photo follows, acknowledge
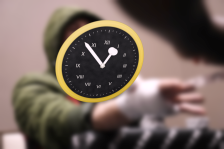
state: 12:53
